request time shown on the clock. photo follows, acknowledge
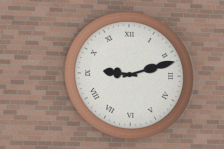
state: 9:12
